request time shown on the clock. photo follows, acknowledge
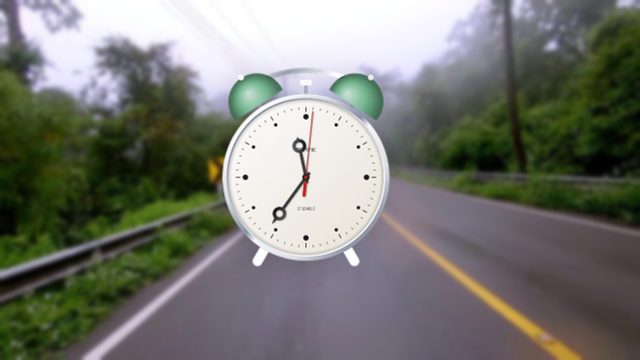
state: 11:36:01
